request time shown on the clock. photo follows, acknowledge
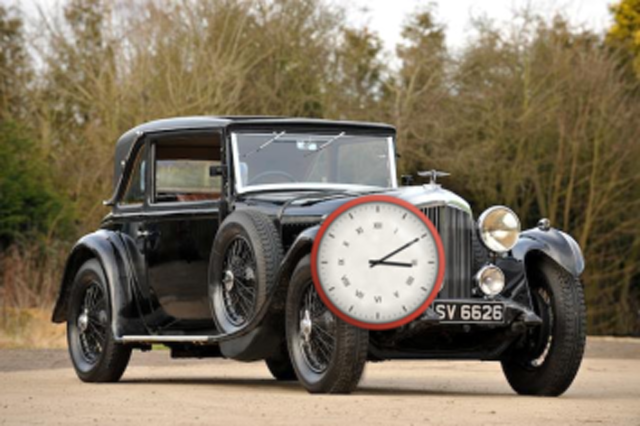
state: 3:10
